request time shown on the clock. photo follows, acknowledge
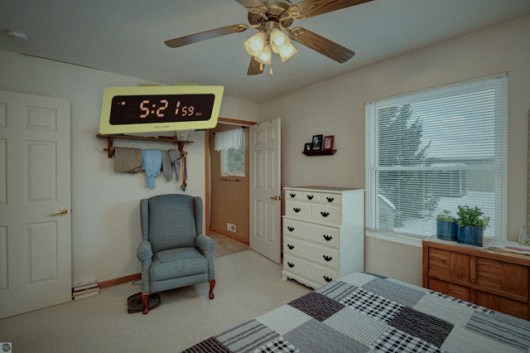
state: 5:21:59
